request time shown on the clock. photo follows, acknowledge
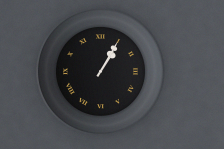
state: 1:05
